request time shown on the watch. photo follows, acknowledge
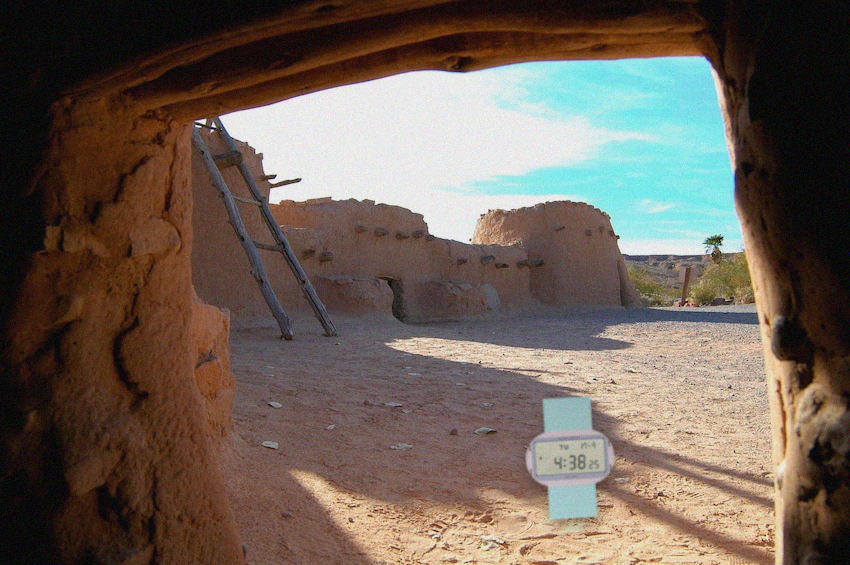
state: 4:38
